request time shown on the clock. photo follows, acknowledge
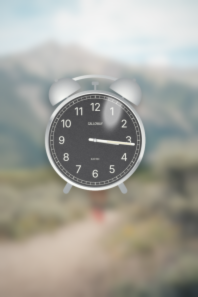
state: 3:16
